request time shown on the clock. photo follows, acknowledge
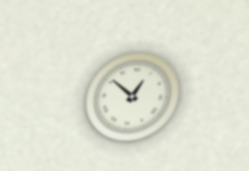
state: 12:51
